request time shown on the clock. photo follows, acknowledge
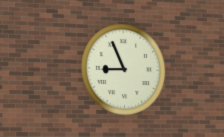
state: 8:56
